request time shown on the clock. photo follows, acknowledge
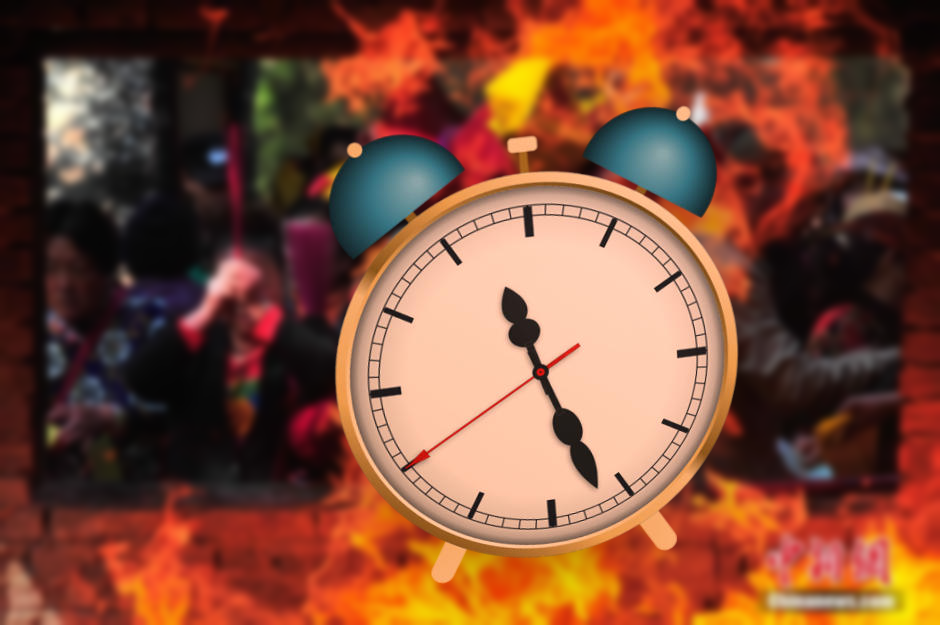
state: 11:26:40
